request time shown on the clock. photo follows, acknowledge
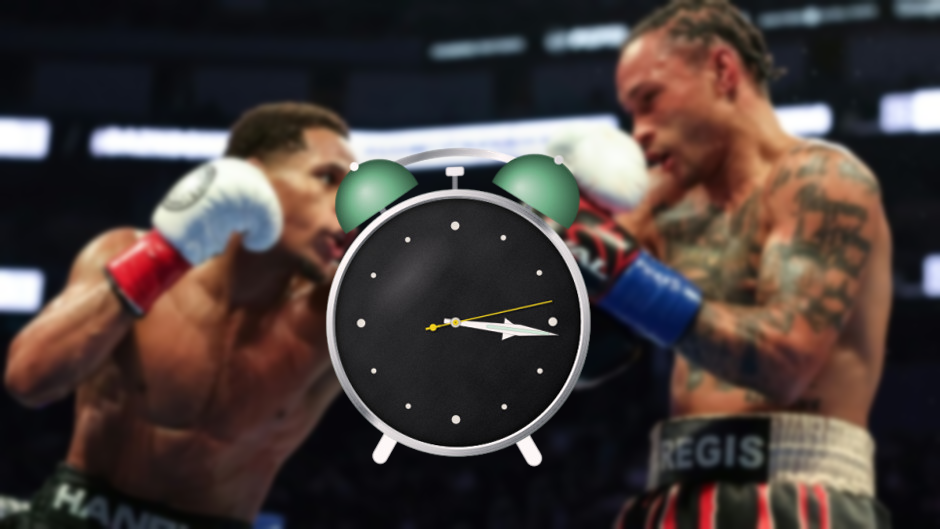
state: 3:16:13
